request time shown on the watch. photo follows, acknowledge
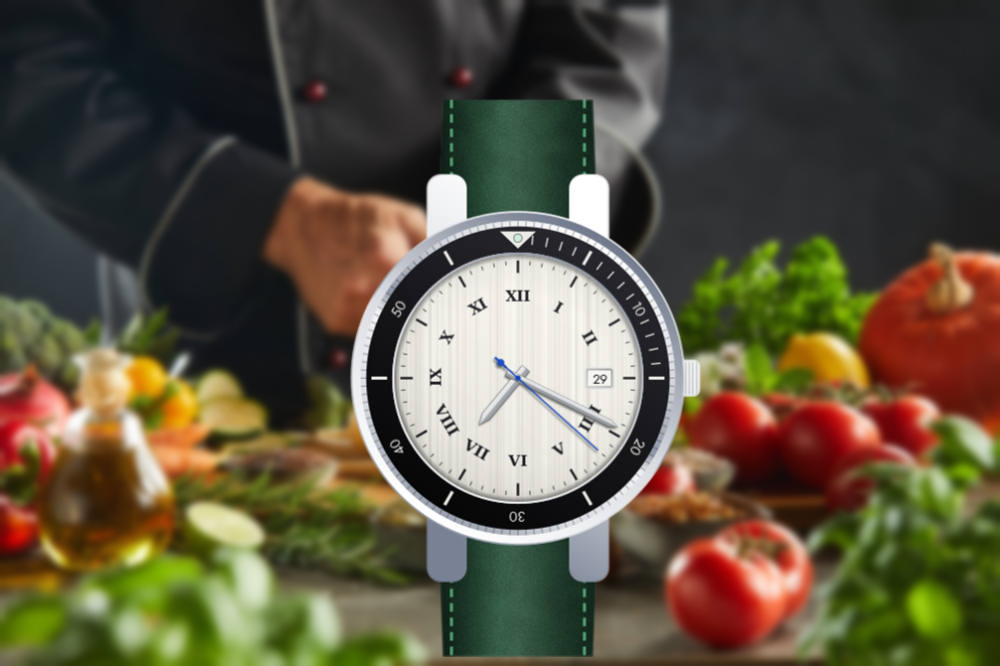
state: 7:19:22
